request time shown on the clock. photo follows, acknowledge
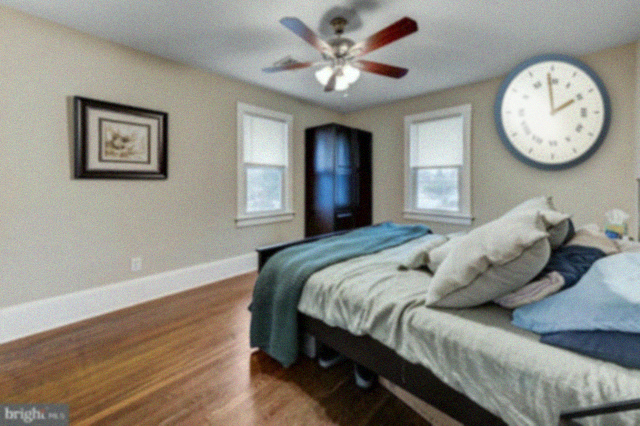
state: 1:59
